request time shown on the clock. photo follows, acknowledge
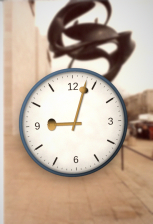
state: 9:03
